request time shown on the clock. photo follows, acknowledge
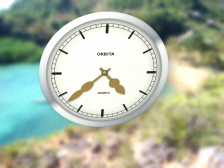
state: 4:38
